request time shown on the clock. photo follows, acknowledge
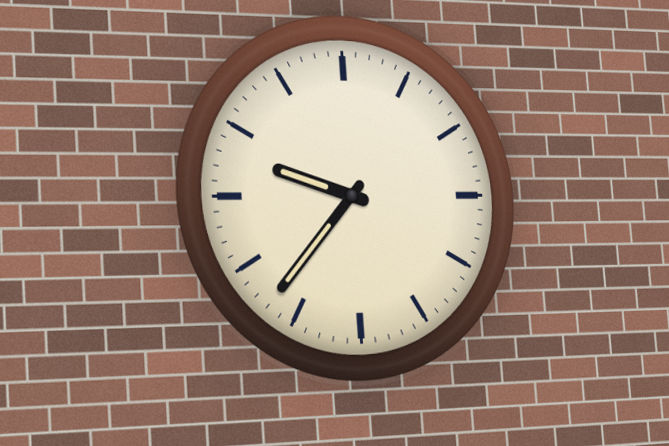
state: 9:37
